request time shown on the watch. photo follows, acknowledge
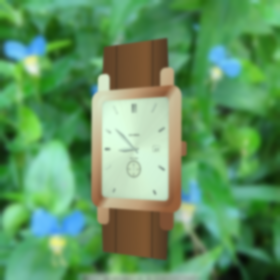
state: 8:52
